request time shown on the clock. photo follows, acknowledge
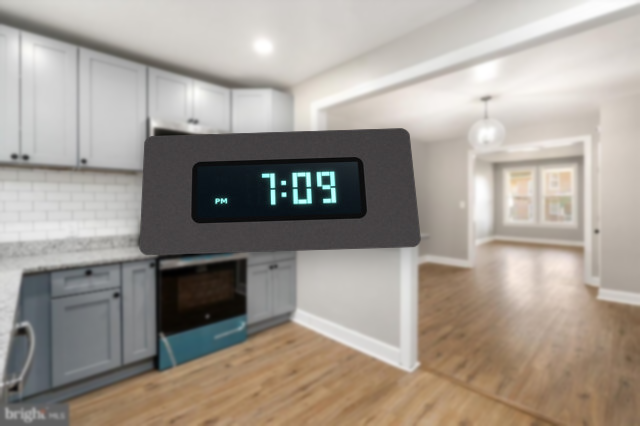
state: 7:09
